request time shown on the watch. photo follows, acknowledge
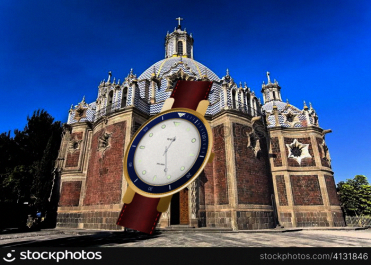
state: 12:26
